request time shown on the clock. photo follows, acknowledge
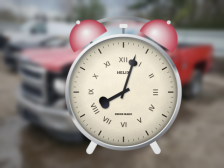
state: 8:03
